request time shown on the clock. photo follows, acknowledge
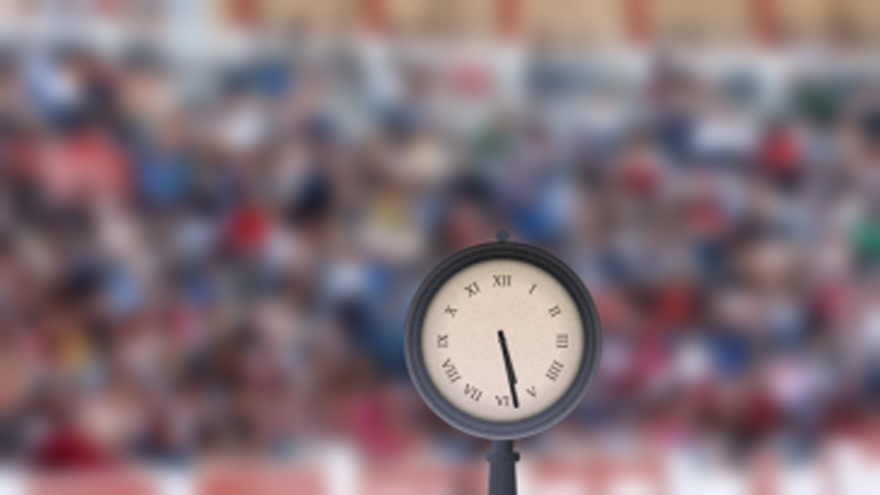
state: 5:28
